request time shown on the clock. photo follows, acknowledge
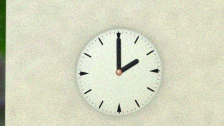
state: 2:00
